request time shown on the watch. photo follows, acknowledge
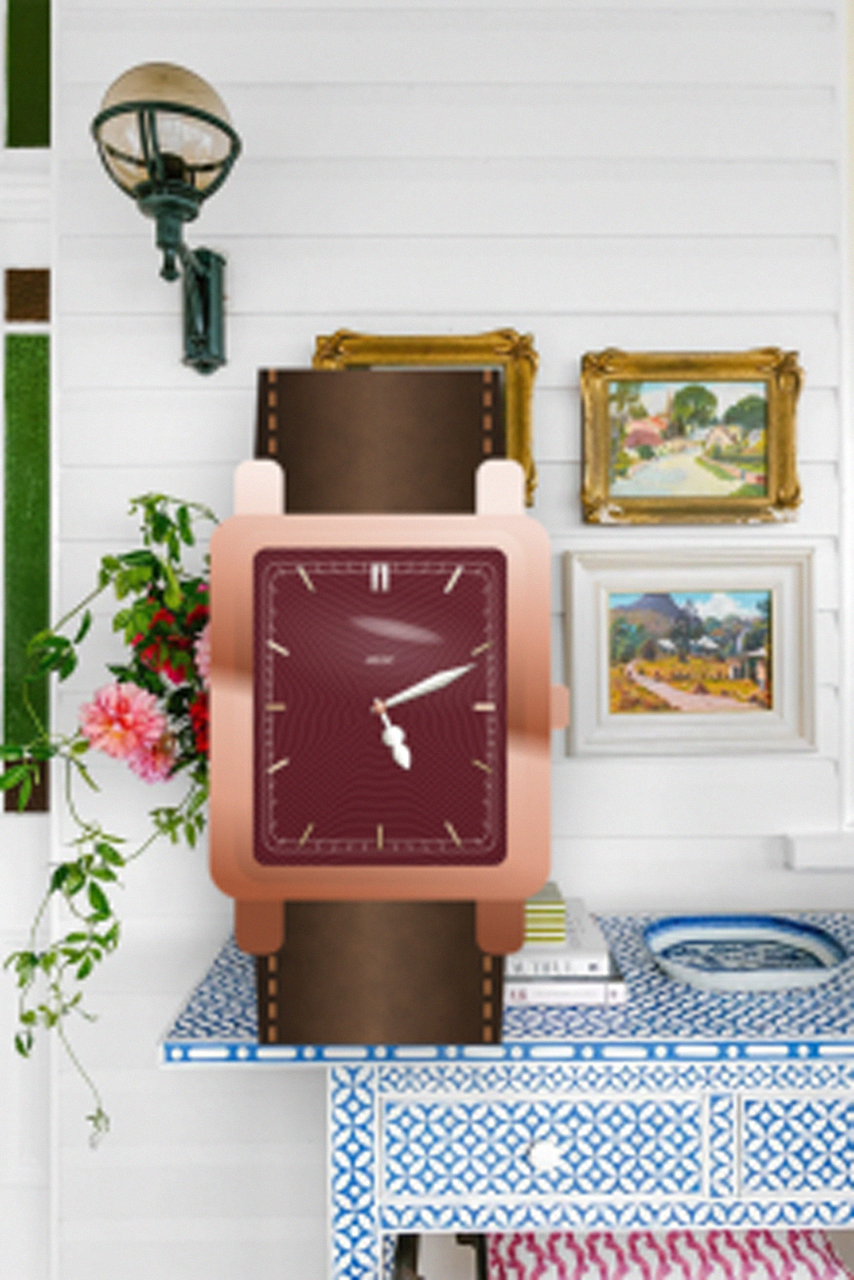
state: 5:11
